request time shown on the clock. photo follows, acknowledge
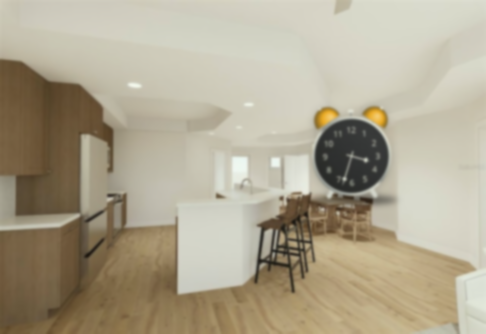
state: 3:33
